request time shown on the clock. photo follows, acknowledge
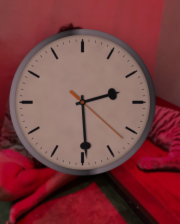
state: 2:29:22
